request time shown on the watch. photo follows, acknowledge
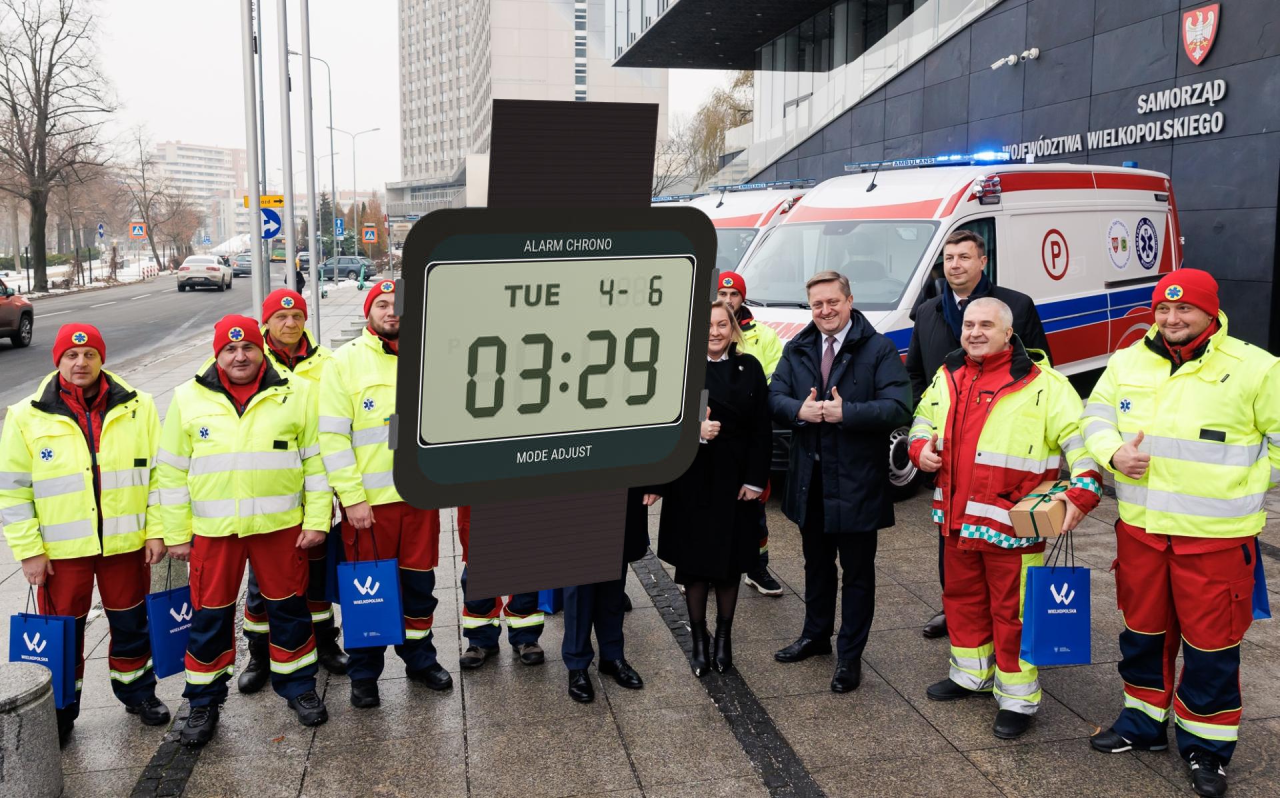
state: 3:29
